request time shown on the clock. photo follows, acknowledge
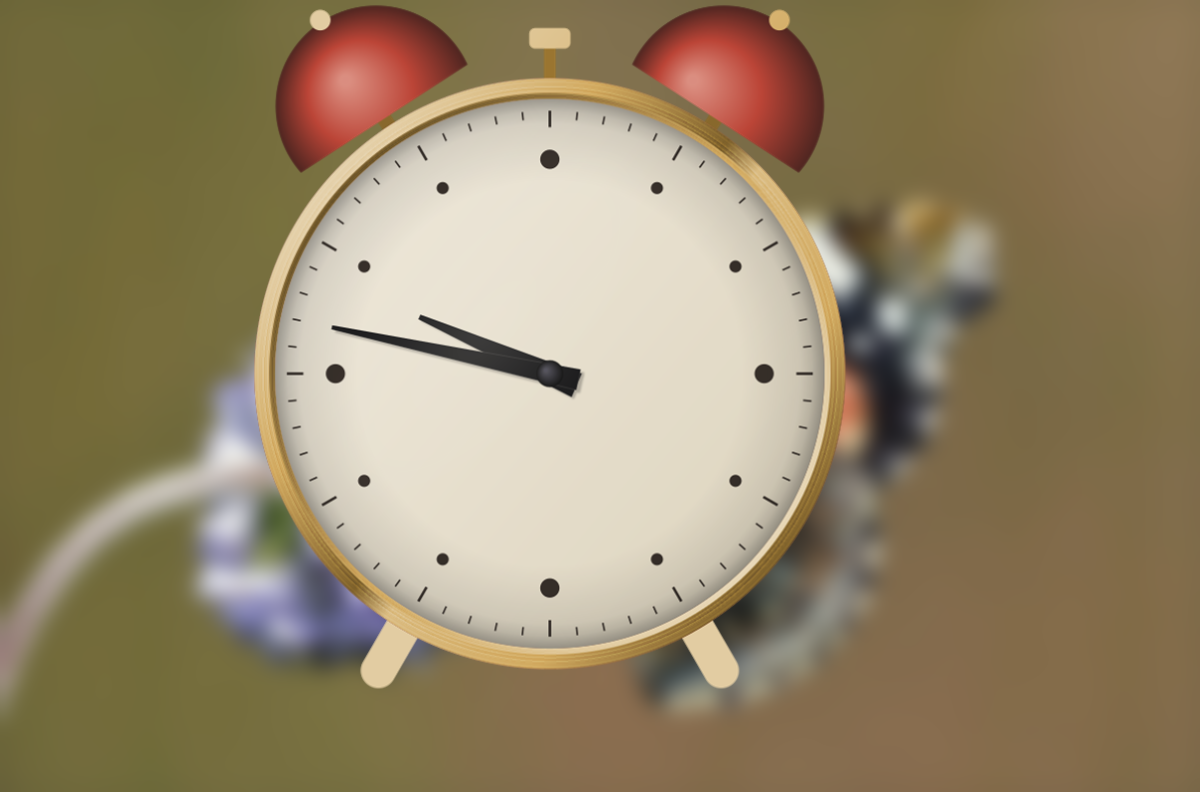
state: 9:47
